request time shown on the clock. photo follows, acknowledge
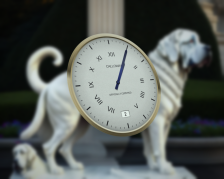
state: 1:05
